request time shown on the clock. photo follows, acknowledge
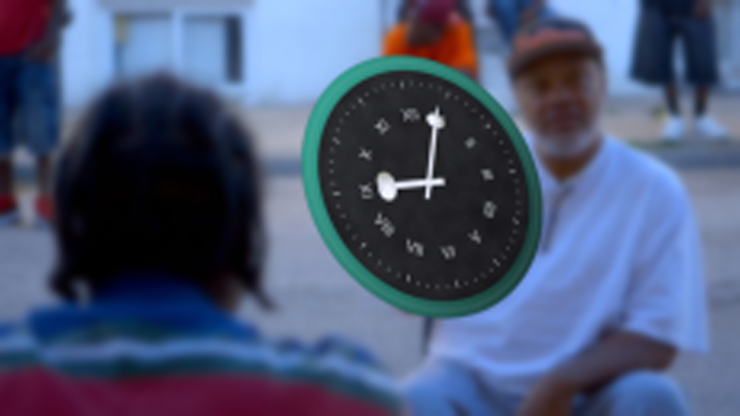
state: 9:04
